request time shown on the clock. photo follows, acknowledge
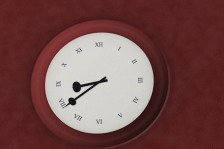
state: 8:39
